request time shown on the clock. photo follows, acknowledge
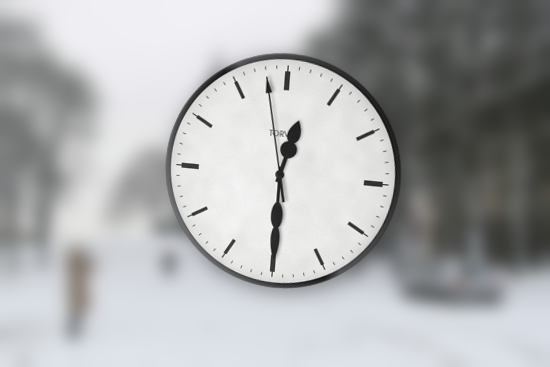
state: 12:29:58
